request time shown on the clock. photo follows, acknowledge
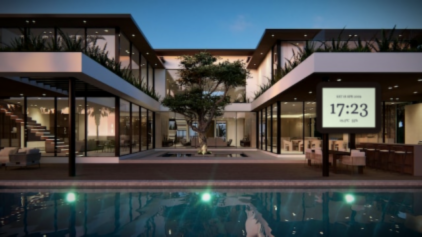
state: 17:23
